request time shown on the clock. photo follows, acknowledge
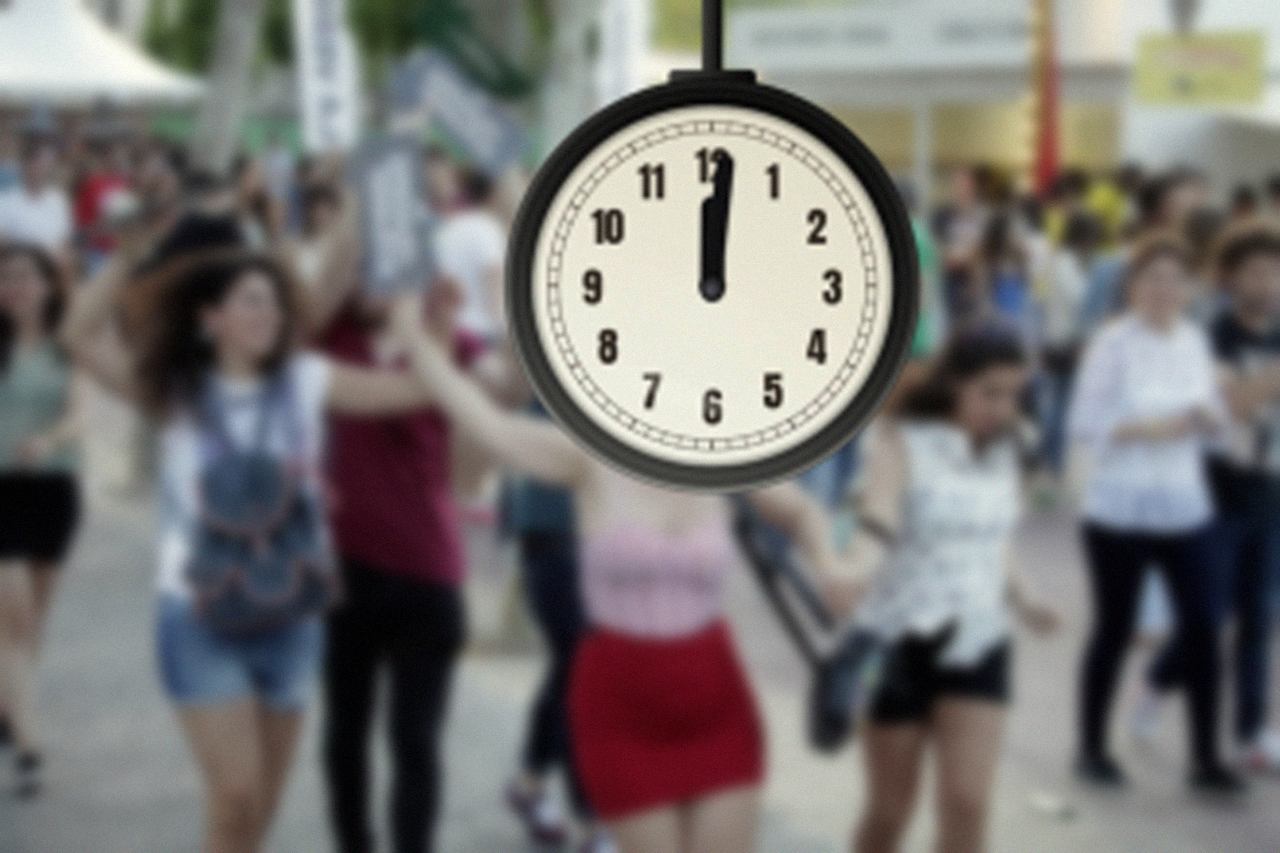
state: 12:01
